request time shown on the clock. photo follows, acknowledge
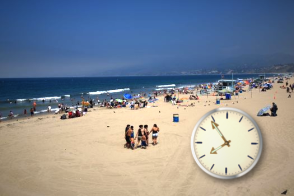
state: 7:54
